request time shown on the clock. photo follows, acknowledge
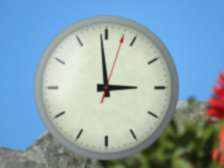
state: 2:59:03
